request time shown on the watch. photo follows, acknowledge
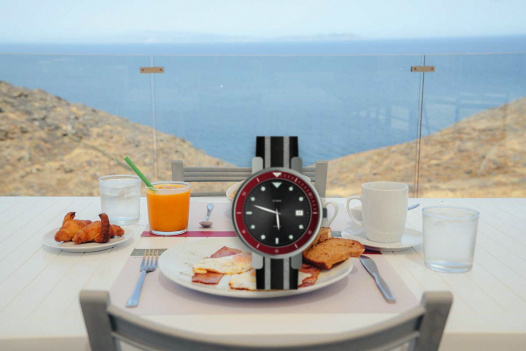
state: 5:48
